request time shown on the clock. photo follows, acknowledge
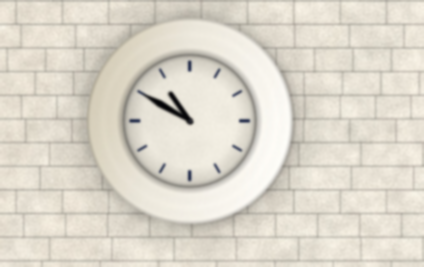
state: 10:50
